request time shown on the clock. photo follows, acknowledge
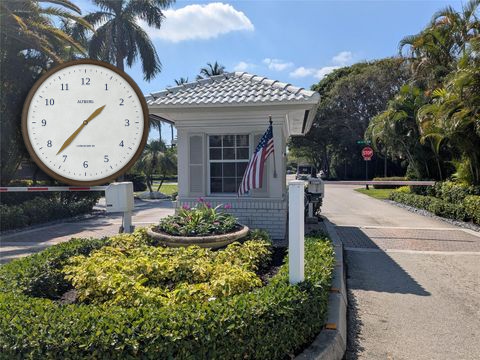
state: 1:37
